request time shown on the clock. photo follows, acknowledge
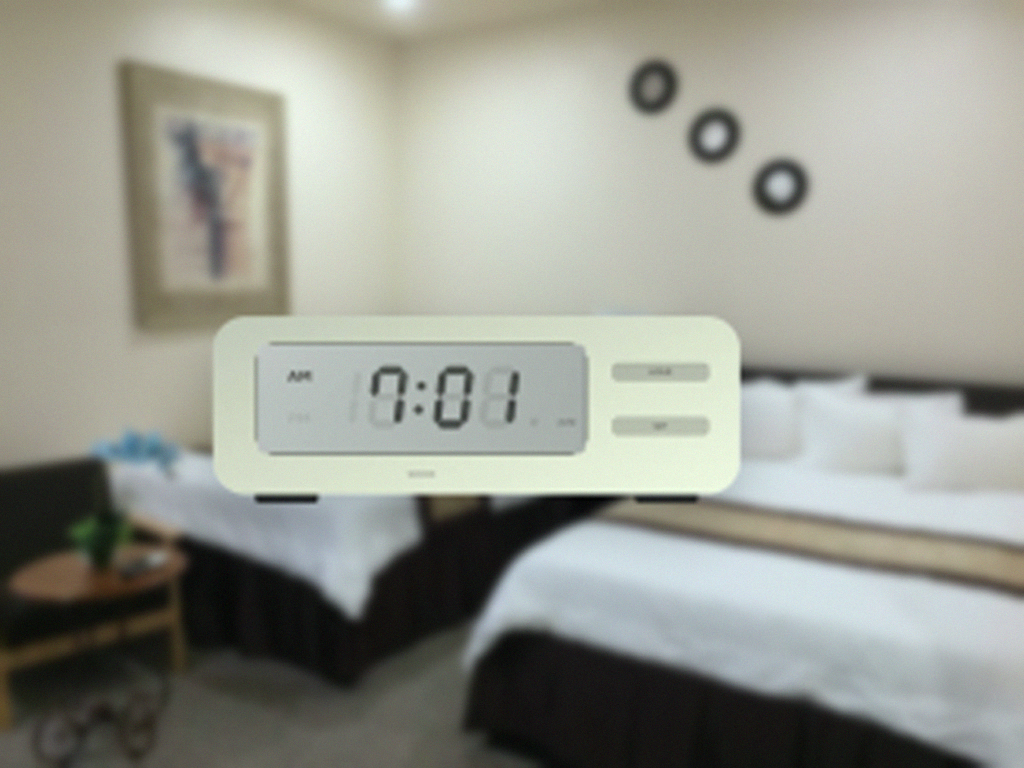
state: 7:01
